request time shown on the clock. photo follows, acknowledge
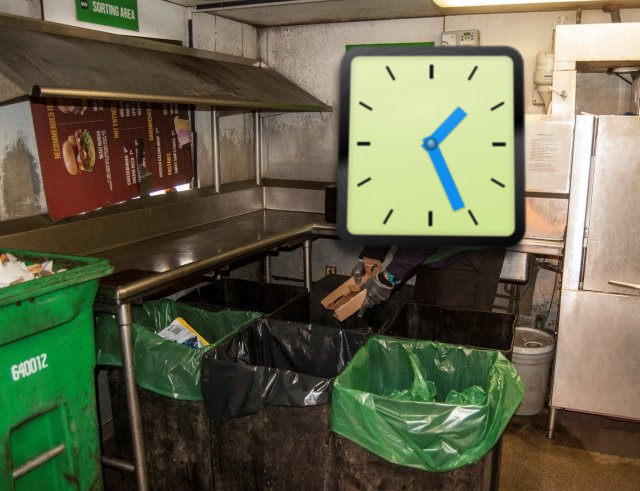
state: 1:26
